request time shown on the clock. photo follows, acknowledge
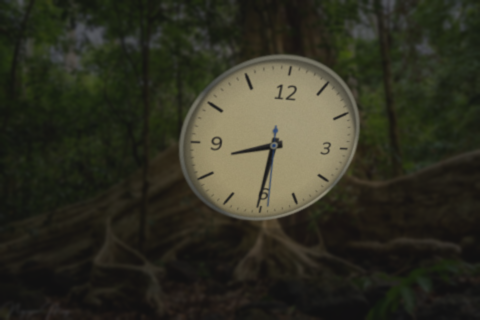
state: 8:30:29
